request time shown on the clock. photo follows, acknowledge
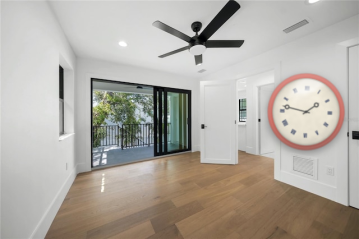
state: 1:47
